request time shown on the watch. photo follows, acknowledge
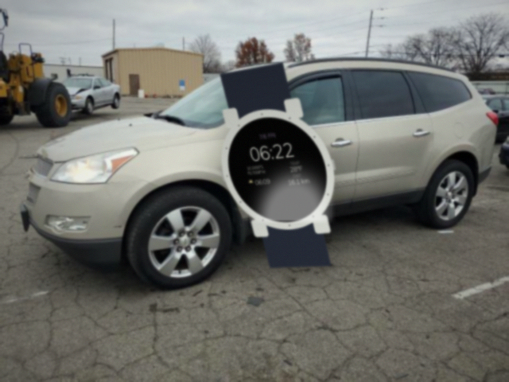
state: 6:22
